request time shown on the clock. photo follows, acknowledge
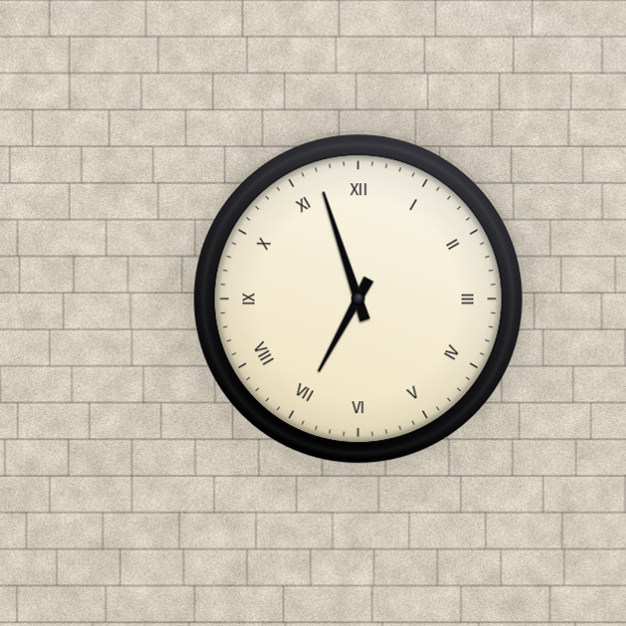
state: 6:57
